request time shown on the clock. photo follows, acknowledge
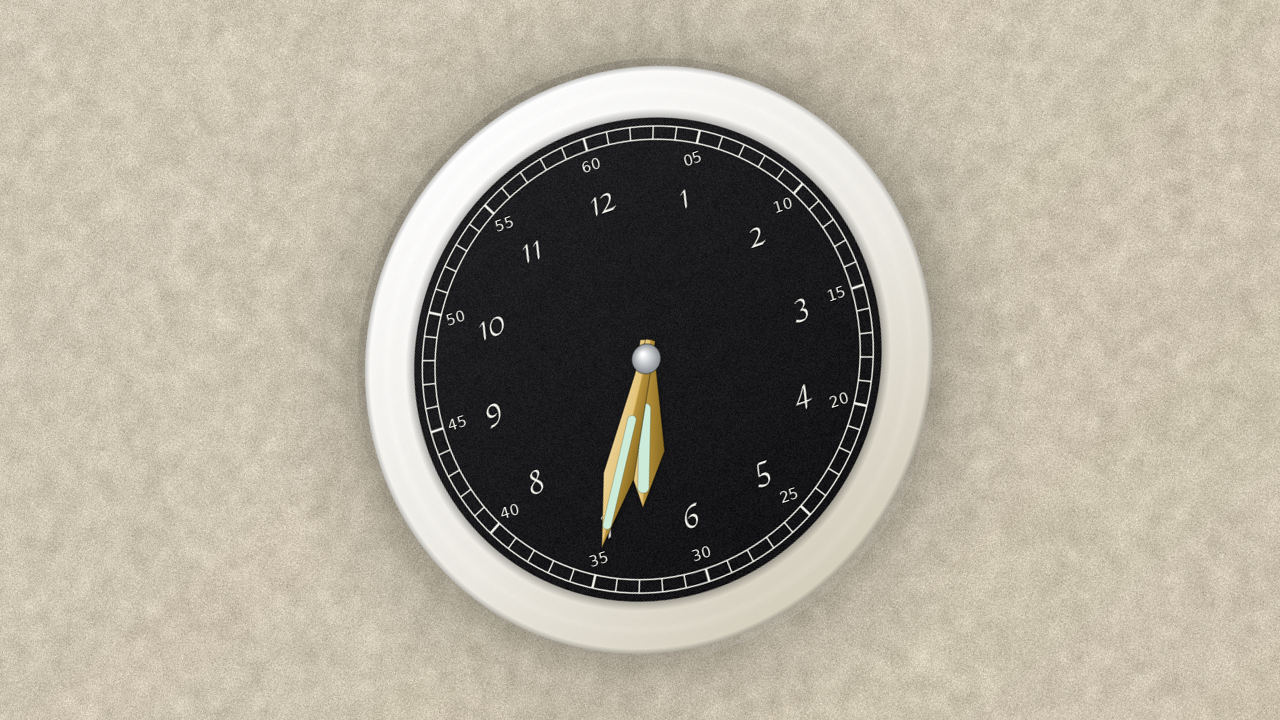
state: 6:35
